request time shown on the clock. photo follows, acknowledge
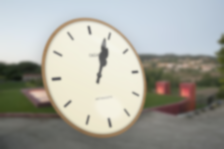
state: 1:04
